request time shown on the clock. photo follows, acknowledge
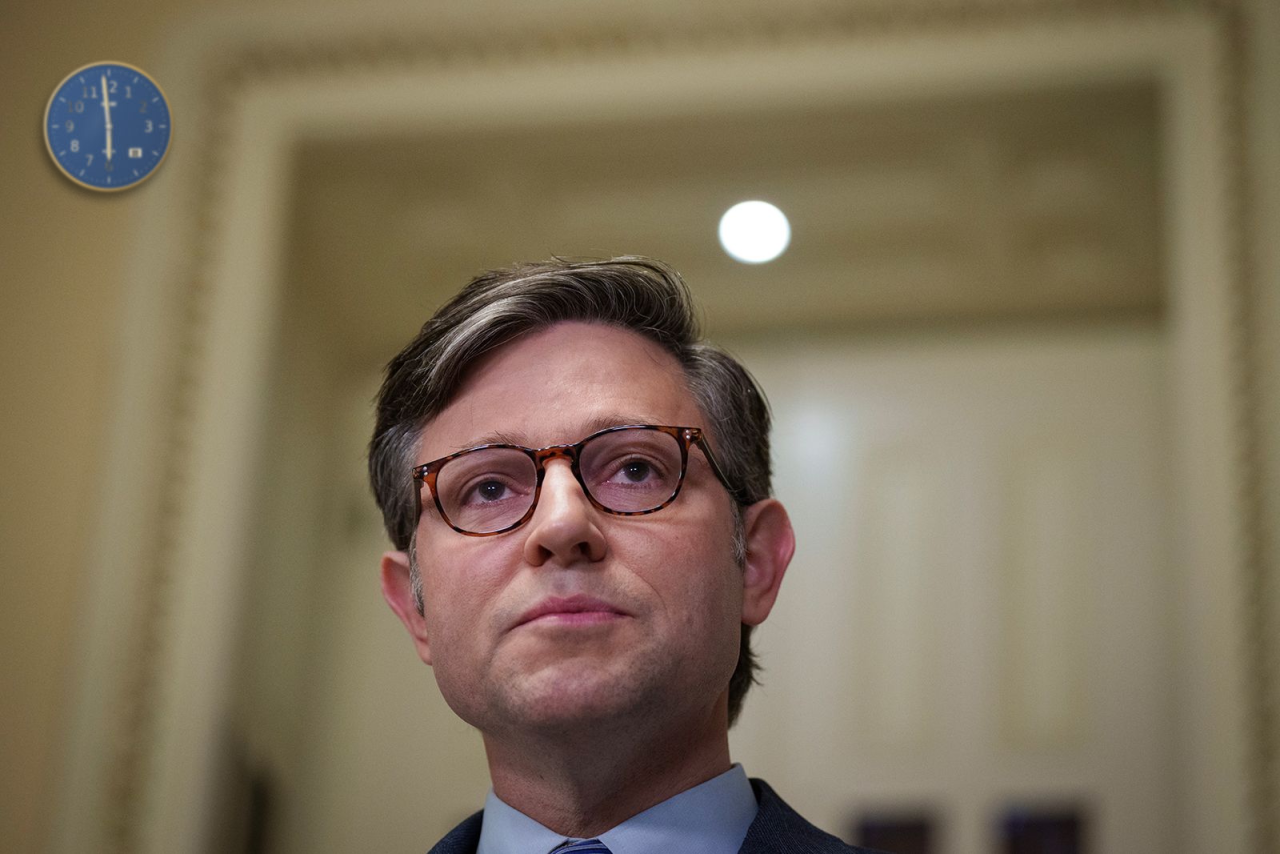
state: 5:59
